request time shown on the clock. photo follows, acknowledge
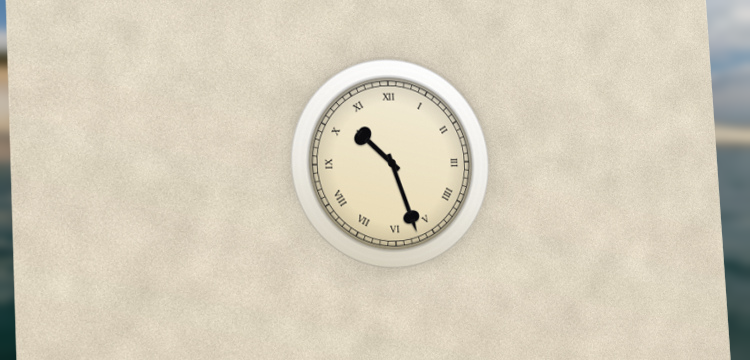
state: 10:27
